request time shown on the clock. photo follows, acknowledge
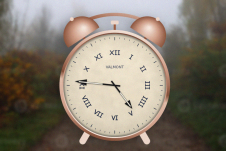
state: 4:46
